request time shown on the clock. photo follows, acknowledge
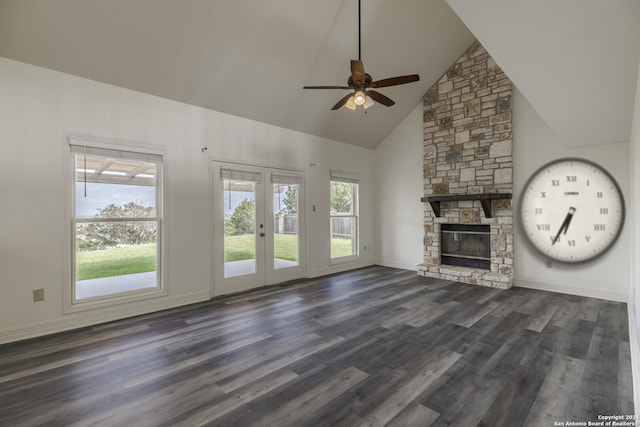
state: 6:35
